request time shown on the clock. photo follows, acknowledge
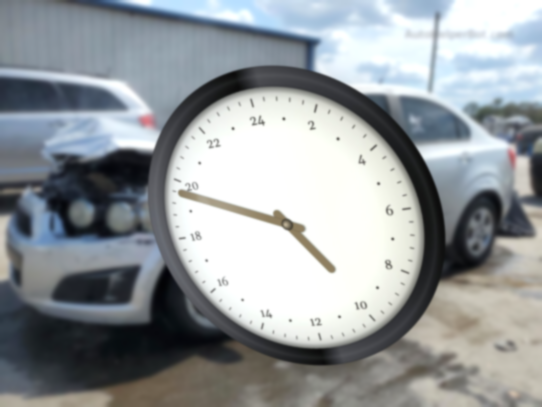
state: 9:49
